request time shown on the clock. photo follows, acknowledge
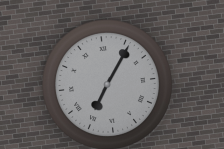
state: 7:06
